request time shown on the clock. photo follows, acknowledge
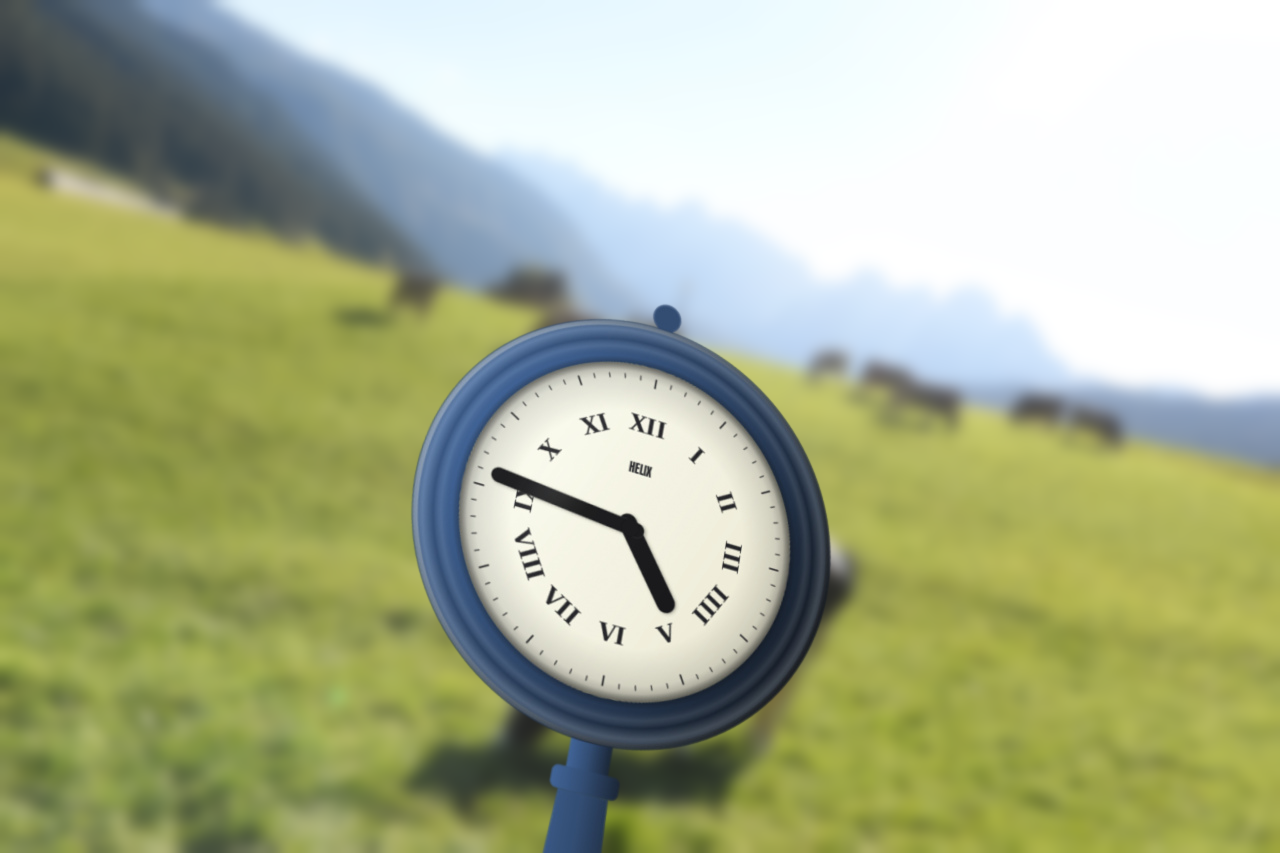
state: 4:46
